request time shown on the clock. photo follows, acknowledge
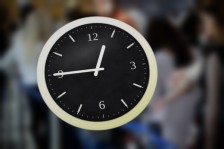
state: 12:45
